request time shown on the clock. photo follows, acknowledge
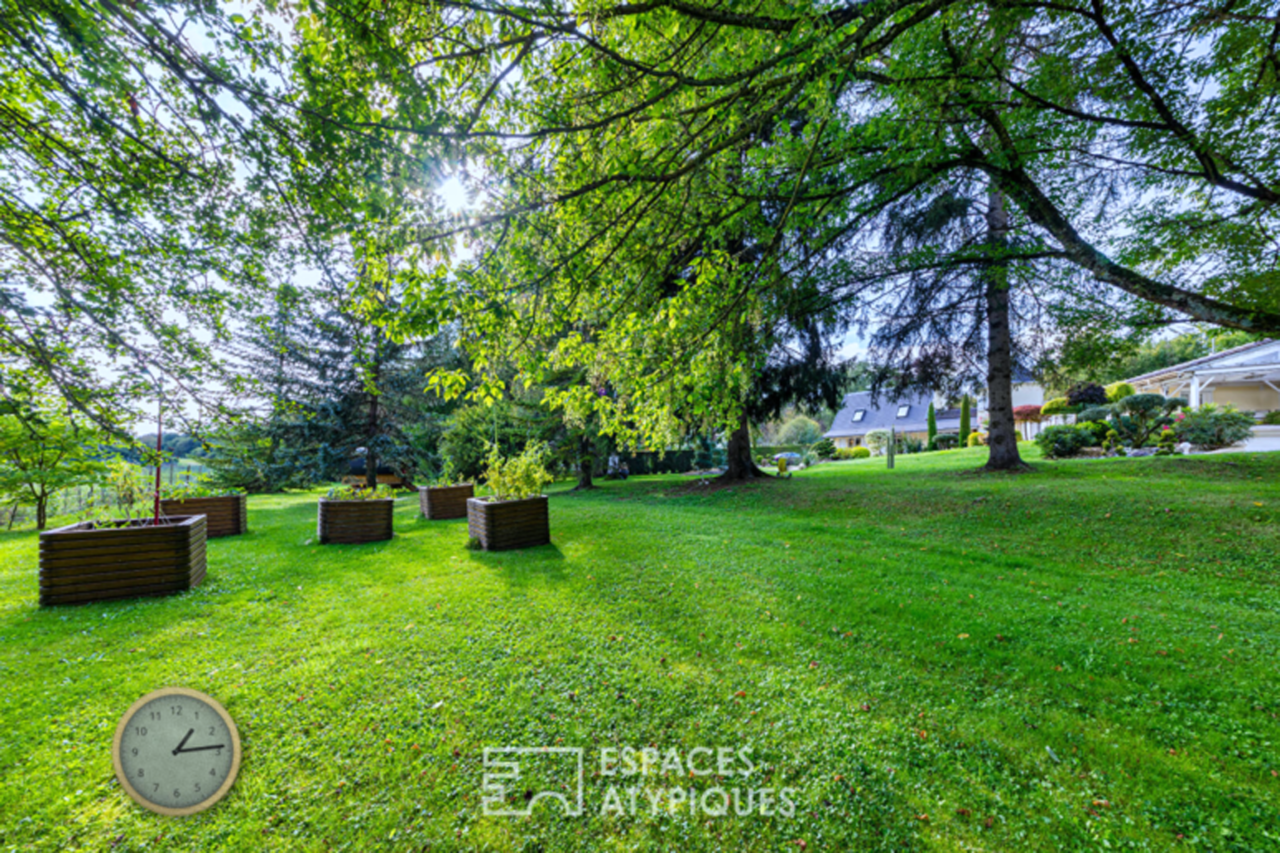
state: 1:14
